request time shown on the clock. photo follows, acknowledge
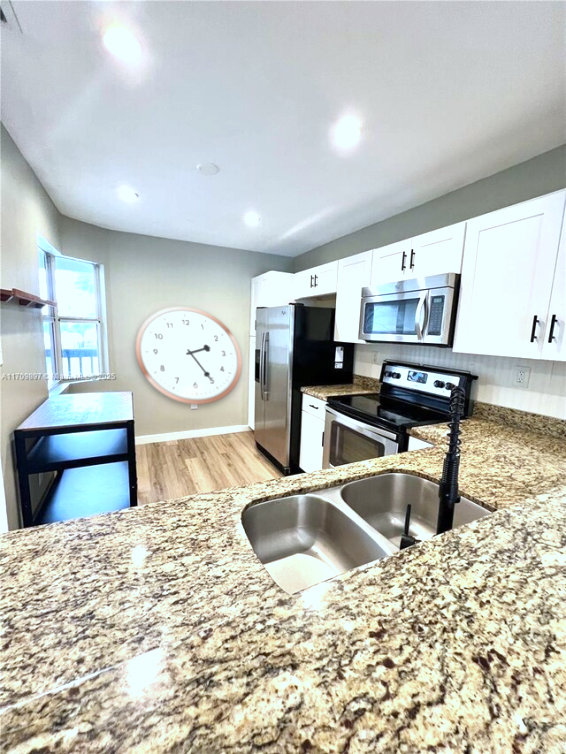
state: 2:25
